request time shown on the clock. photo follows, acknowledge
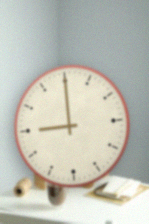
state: 9:00
